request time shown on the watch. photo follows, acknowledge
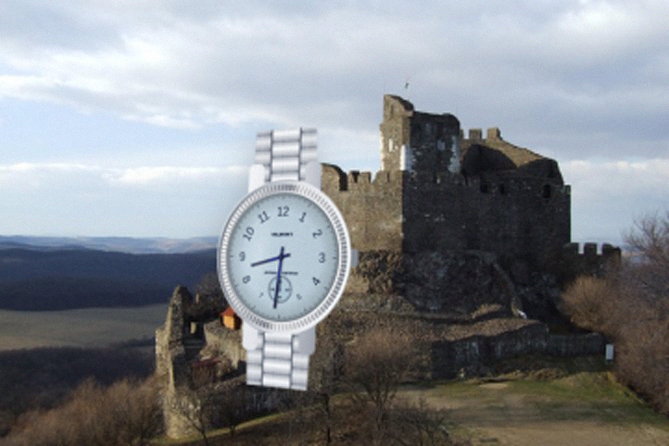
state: 8:31
